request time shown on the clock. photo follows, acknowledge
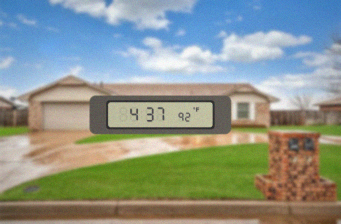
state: 4:37
